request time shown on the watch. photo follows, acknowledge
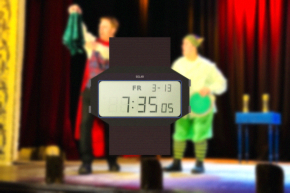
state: 7:35:05
